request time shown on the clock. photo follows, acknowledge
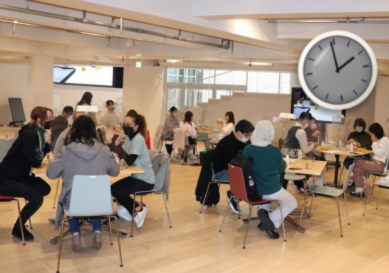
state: 1:59
